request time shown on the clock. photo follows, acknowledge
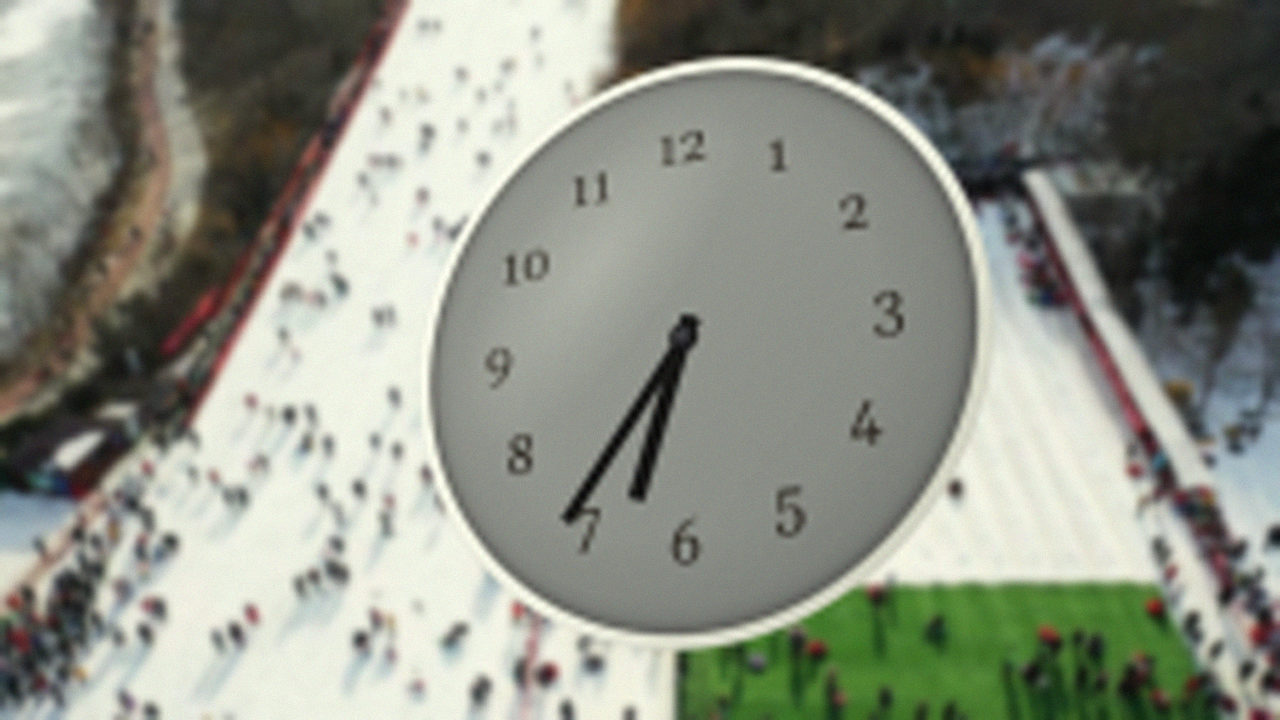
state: 6:36
